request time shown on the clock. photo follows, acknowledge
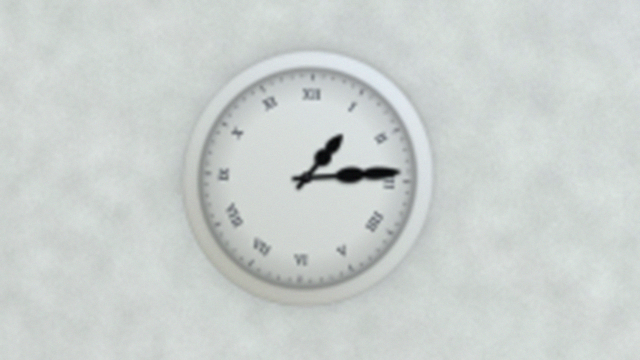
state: 1:14
